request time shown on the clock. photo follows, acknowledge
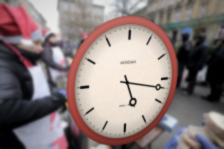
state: 5:17
